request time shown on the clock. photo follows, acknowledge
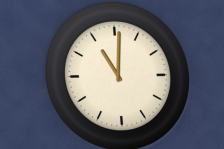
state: 11:01
